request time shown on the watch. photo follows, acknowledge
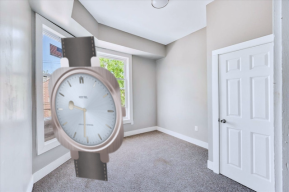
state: 9:31
